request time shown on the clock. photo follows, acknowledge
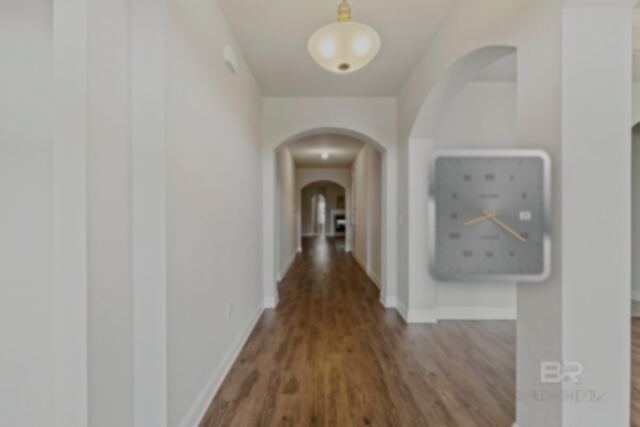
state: 8:21
